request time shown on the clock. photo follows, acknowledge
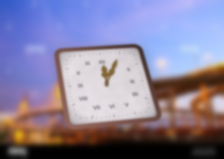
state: 12:05
